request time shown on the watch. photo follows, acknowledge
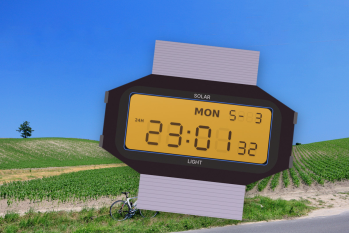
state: 23:01:32
